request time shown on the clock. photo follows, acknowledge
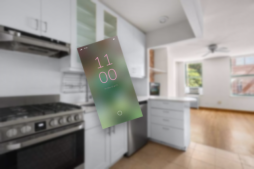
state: 11:00
